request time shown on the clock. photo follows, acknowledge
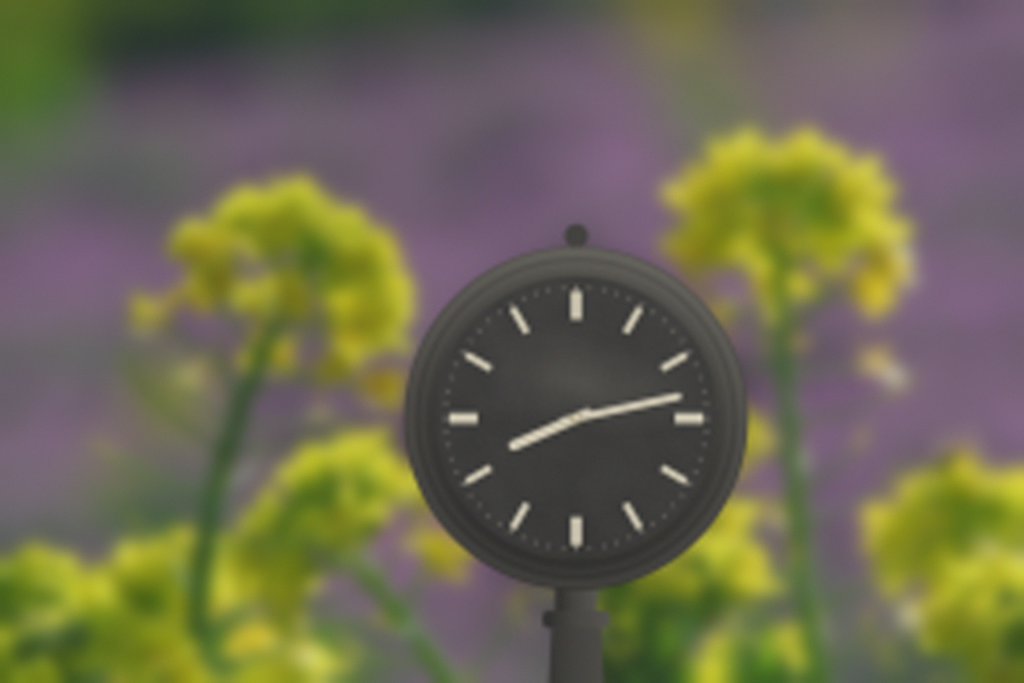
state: 8:13
